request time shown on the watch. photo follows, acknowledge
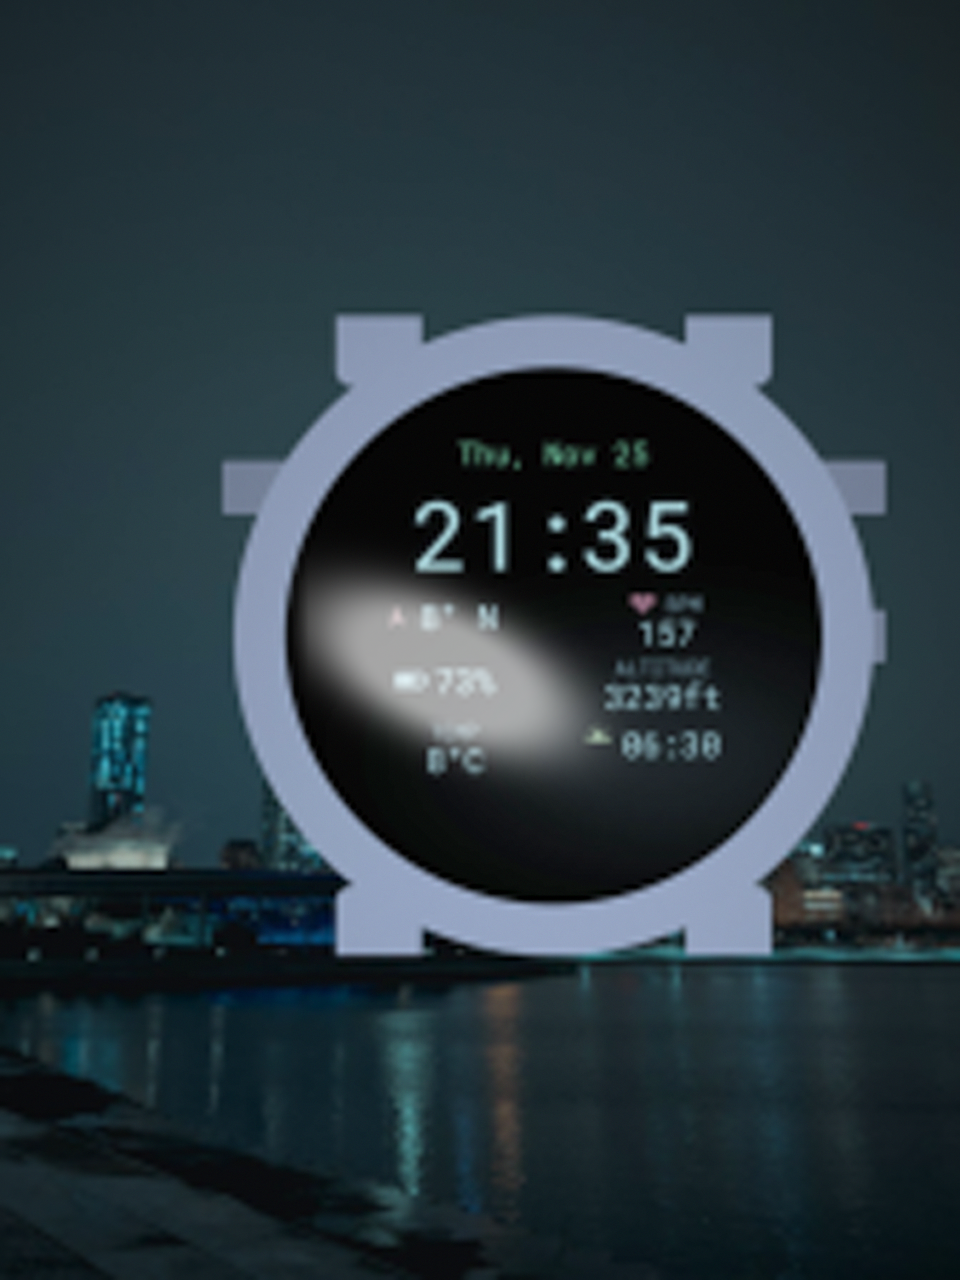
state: 21:35
